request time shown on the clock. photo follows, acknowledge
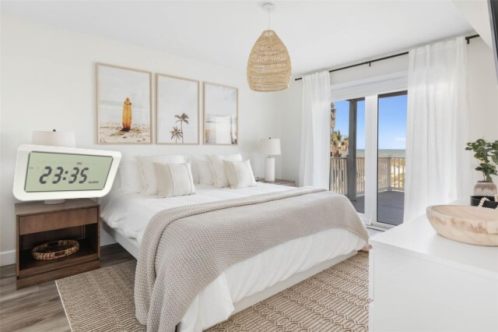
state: 23:35
